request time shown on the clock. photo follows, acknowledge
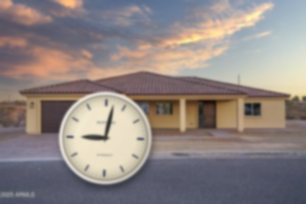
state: 9:02
